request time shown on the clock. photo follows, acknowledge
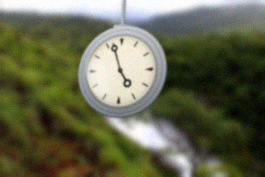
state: 4:57
